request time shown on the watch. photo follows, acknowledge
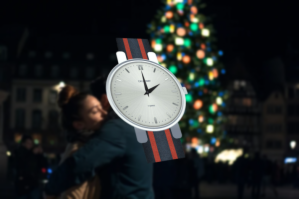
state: 2:00
